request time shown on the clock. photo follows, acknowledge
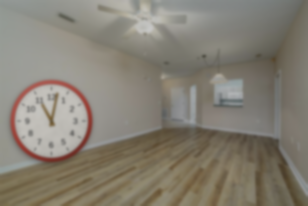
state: 11:02
